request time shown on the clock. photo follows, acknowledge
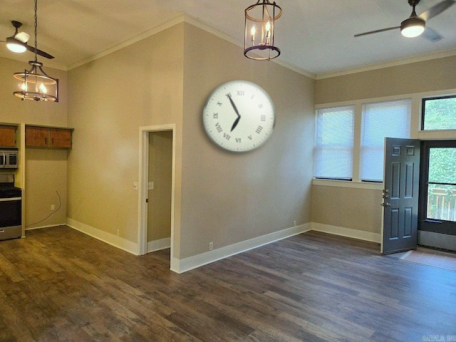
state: 6:55
